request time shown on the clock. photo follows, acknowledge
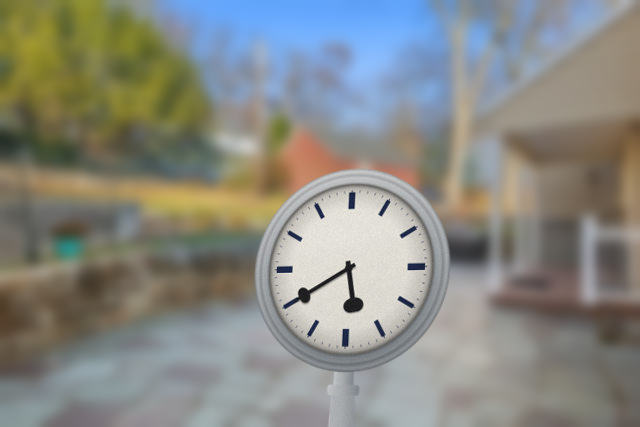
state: 5:40
